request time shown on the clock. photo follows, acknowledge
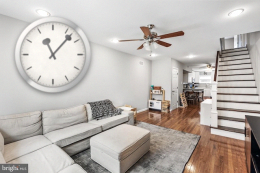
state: 11:07
